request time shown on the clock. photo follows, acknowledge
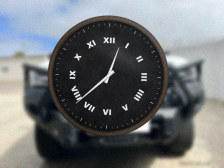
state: 12:38
